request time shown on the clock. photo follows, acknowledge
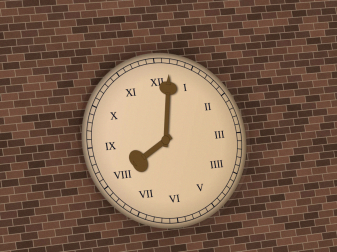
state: 8:02
